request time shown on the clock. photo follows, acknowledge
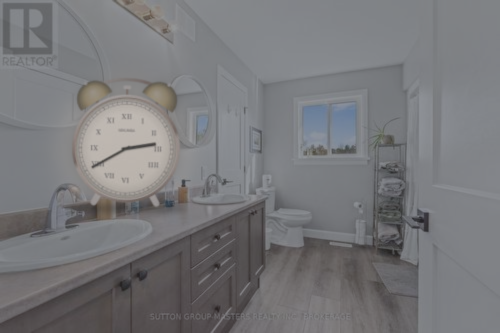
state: 2:40
